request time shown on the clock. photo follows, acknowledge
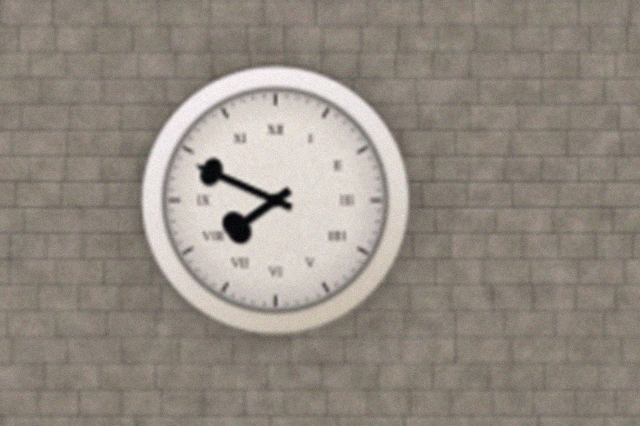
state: 7:49
